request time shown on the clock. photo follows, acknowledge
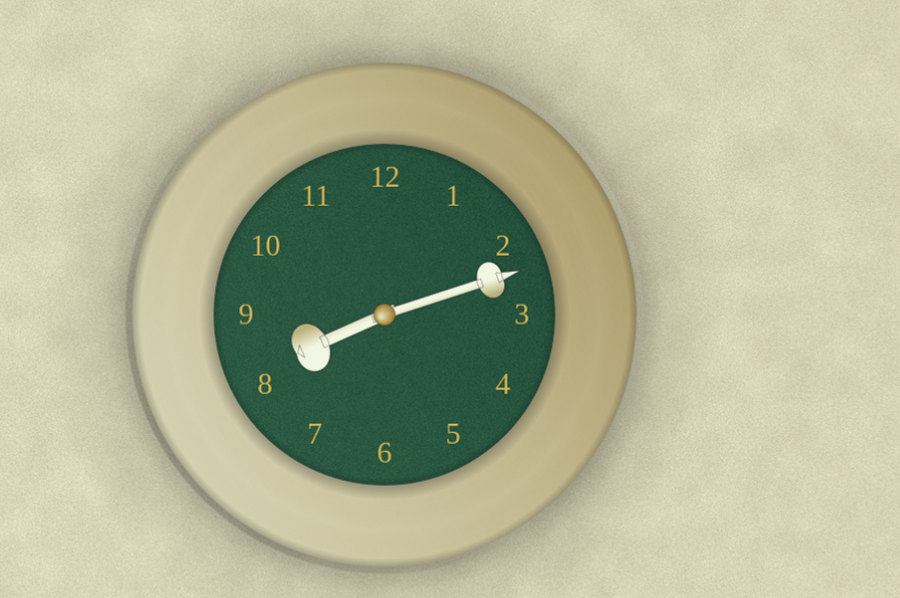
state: 8:12
